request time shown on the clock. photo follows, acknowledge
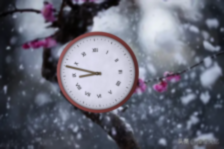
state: 8:48
